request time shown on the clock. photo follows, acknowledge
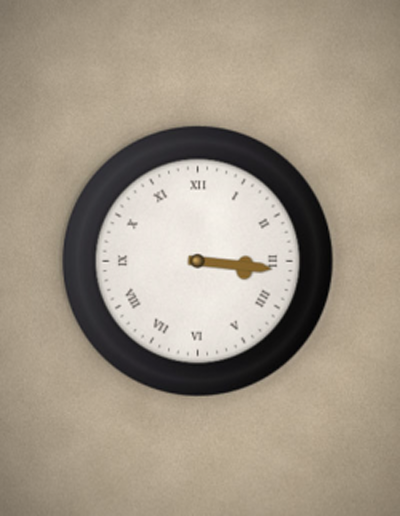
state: 3:16
